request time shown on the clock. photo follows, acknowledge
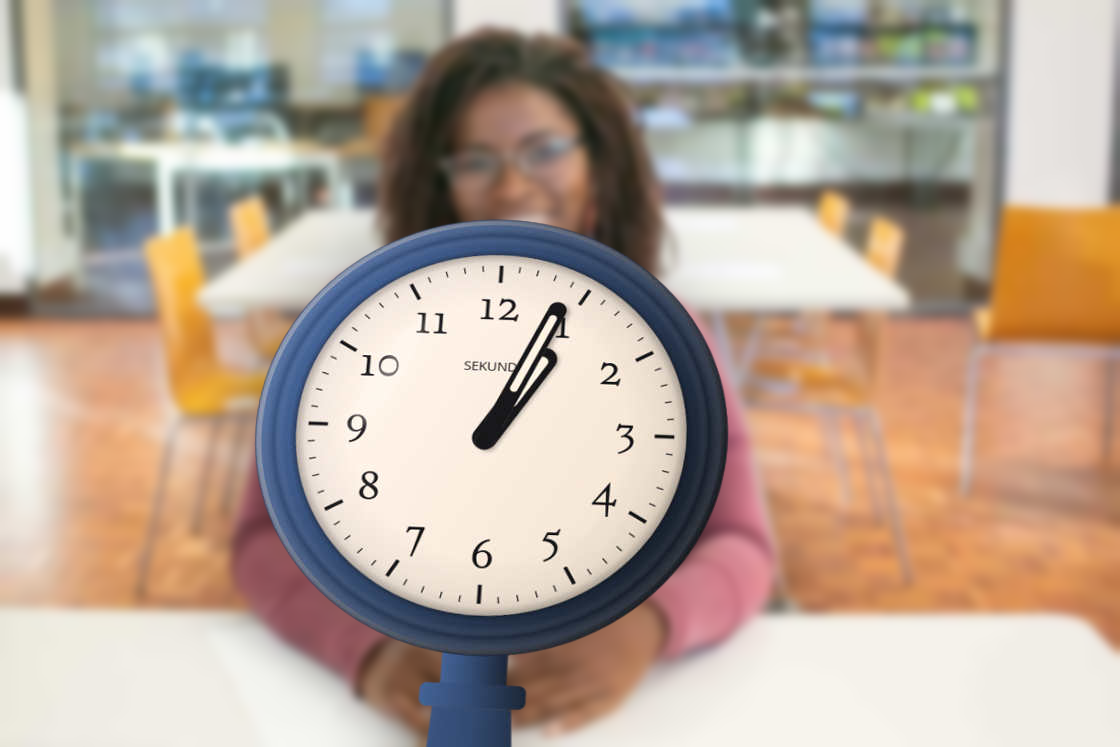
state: 1:04
